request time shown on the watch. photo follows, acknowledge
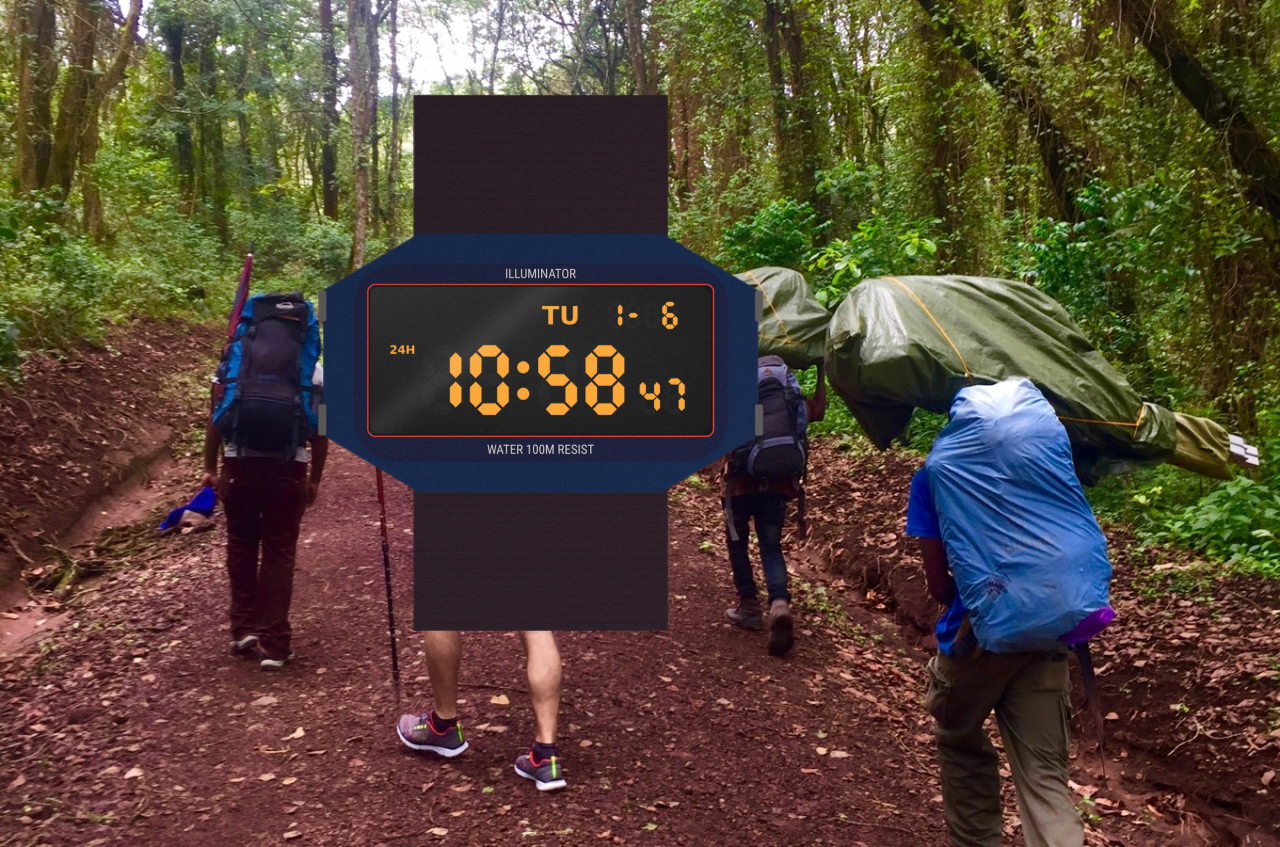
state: 10:58:47
